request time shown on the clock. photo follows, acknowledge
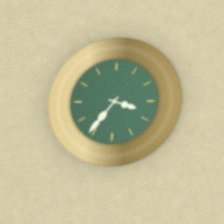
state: 3:36
